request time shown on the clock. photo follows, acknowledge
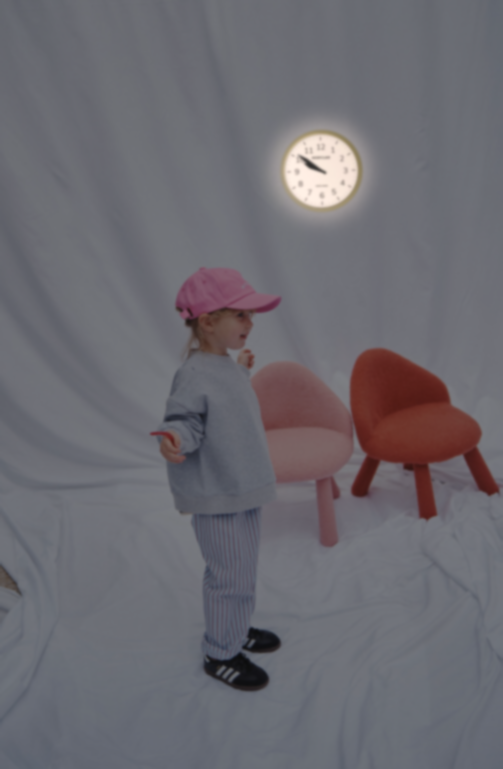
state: 9:51
